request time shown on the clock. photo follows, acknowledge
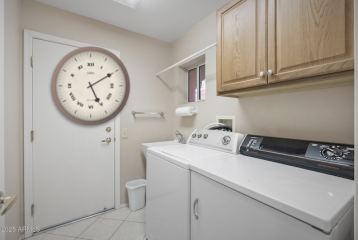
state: 5:10
